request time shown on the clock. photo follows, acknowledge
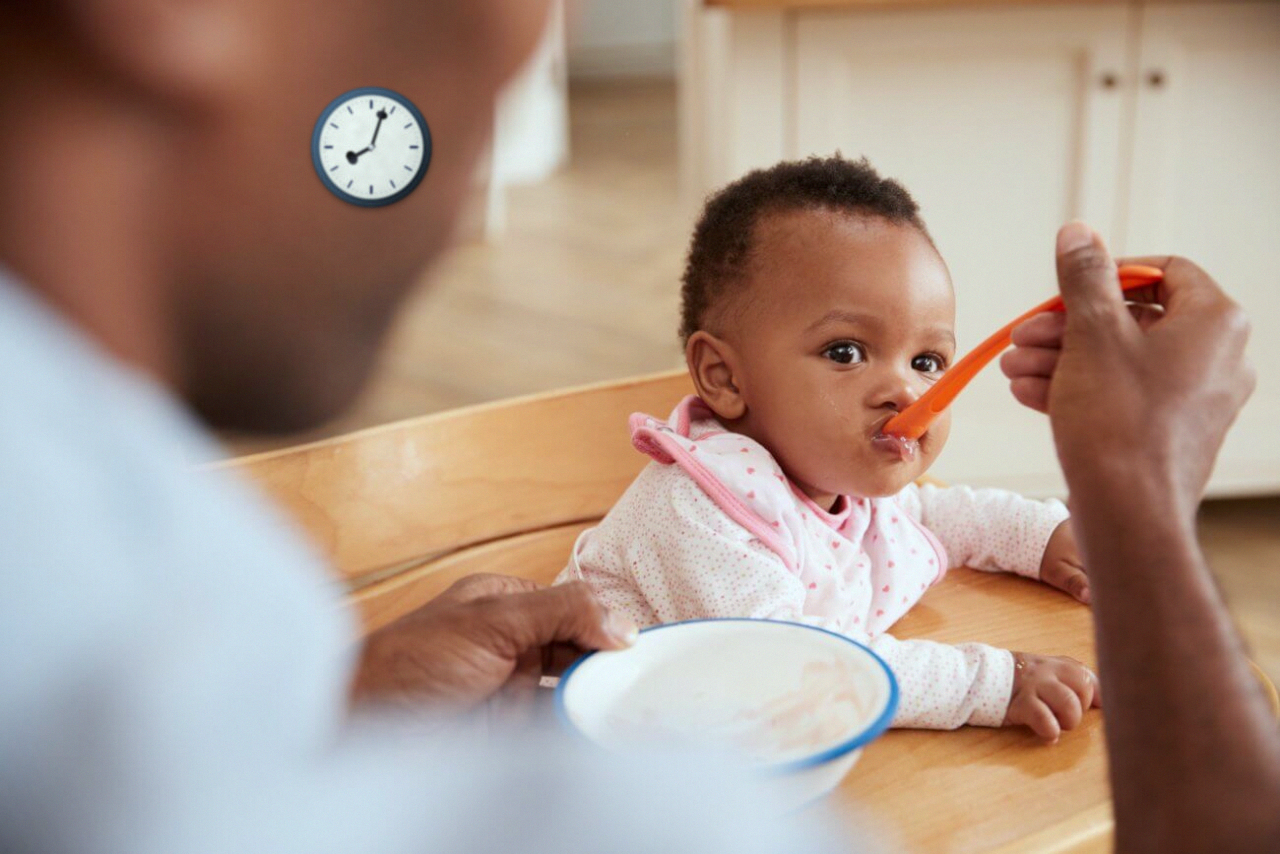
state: 8:03
